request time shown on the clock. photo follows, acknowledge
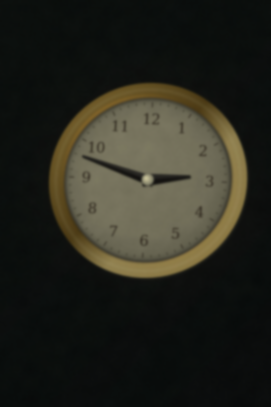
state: 2:48
